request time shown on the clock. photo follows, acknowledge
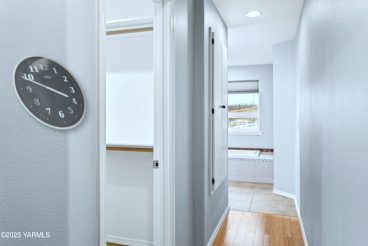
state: 3:49
